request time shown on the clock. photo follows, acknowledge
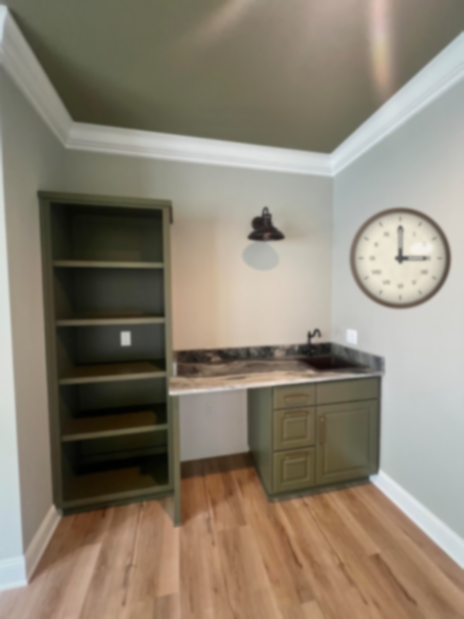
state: 3:00
